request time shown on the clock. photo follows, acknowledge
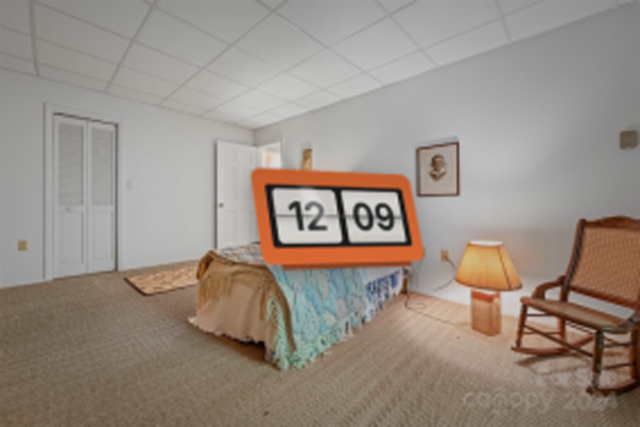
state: 12:09
